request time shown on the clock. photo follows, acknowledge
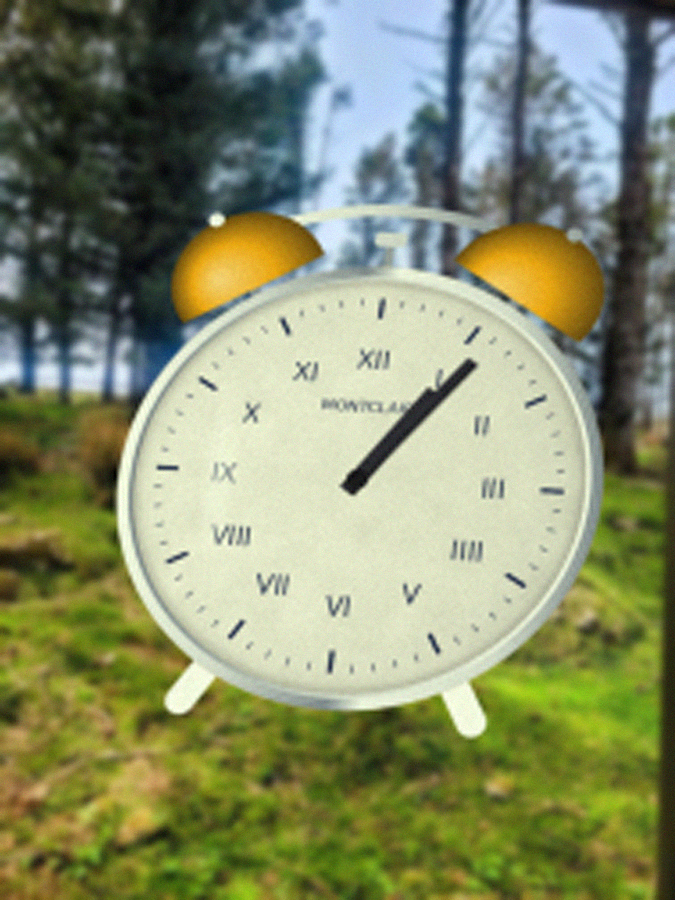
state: 1:06
